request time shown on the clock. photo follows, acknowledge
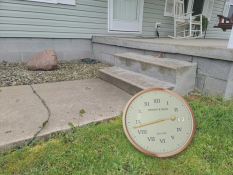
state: 2:43
